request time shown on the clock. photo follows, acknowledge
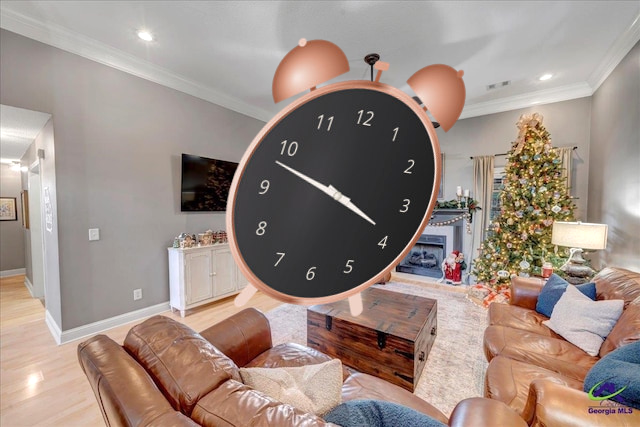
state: 3:48
